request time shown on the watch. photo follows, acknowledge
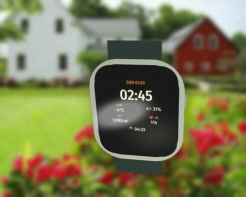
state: 2:45
